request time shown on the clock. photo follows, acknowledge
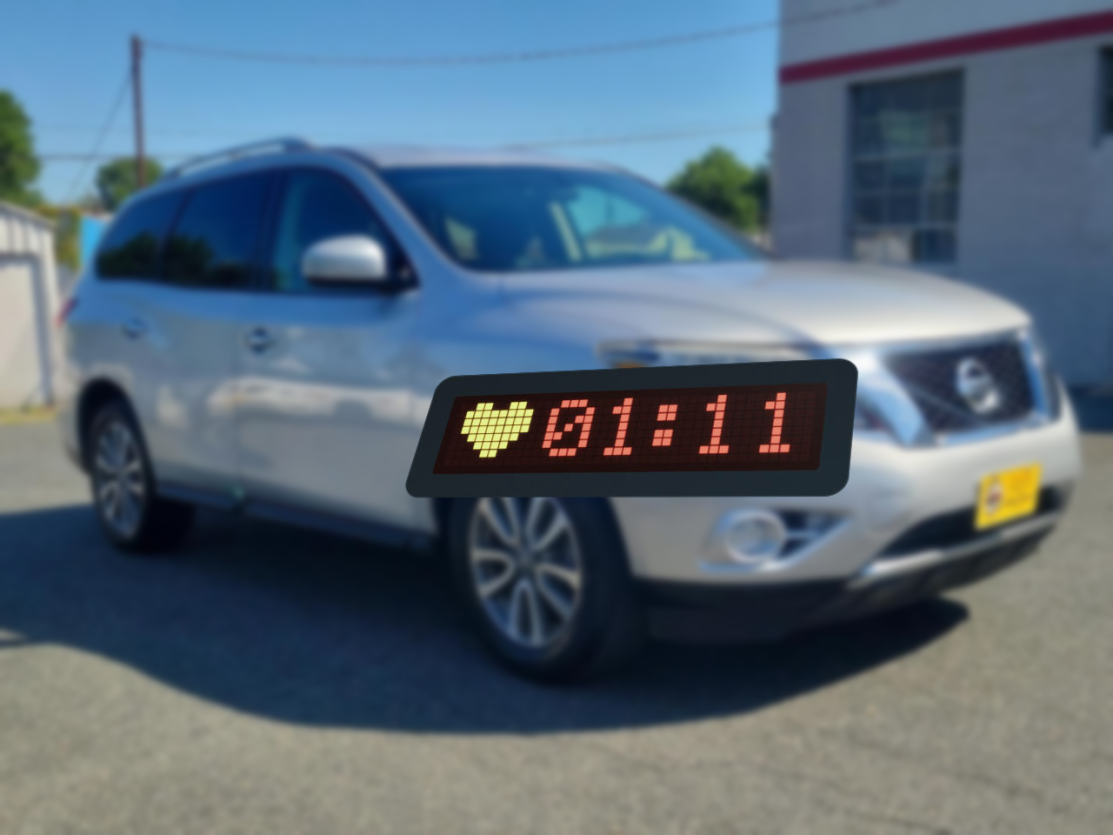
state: 1:11
